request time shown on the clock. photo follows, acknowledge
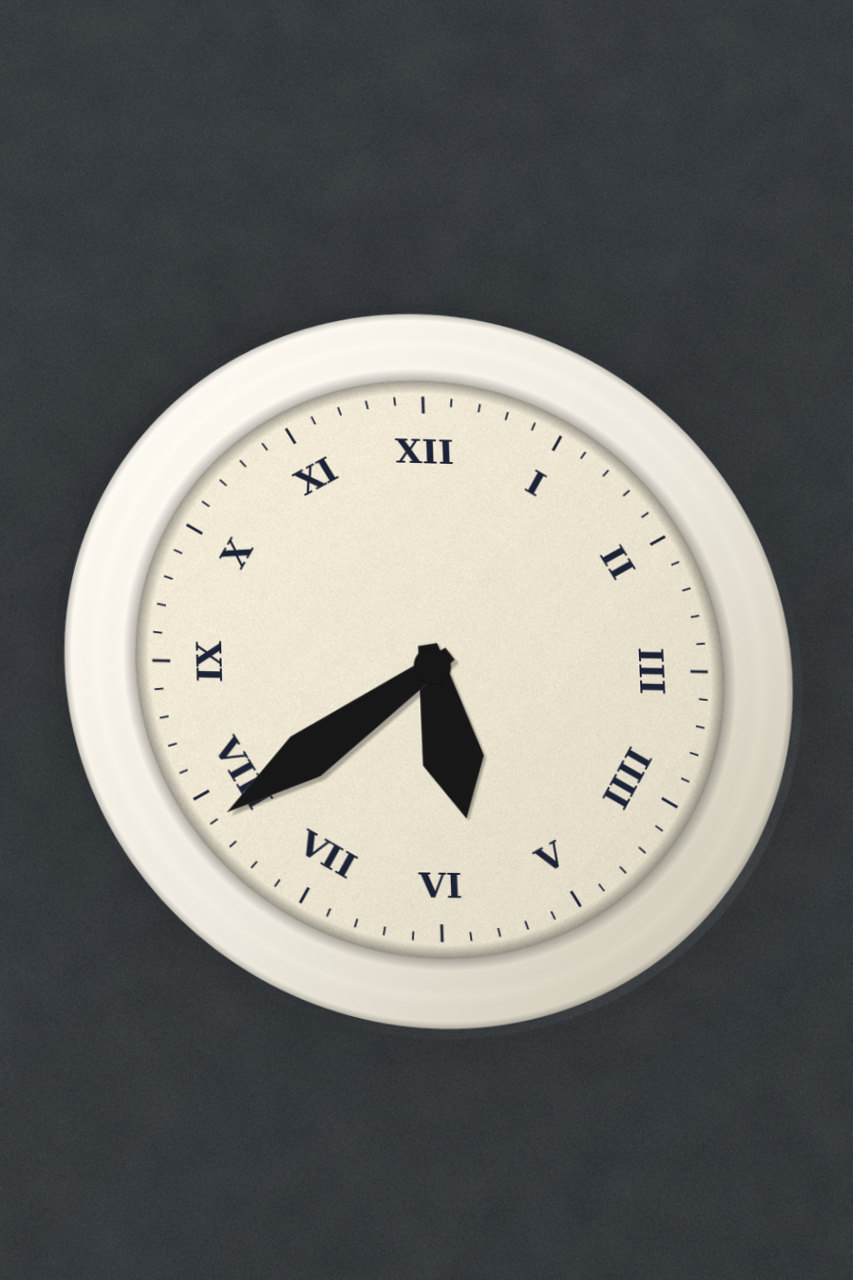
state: 5:39
